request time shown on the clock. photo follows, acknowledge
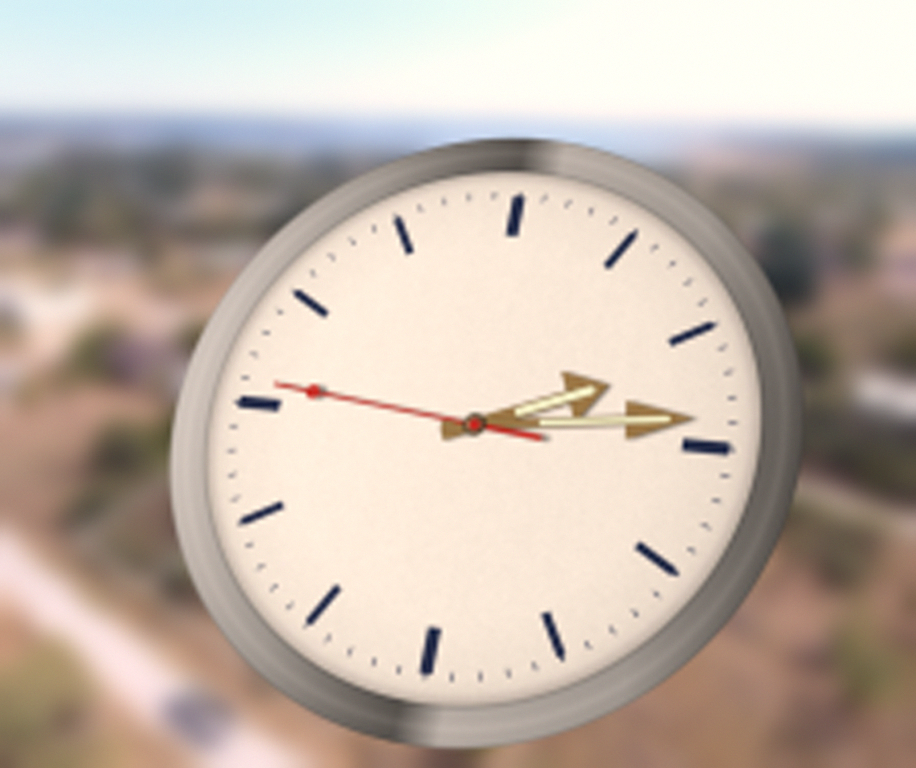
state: 2:13:46
